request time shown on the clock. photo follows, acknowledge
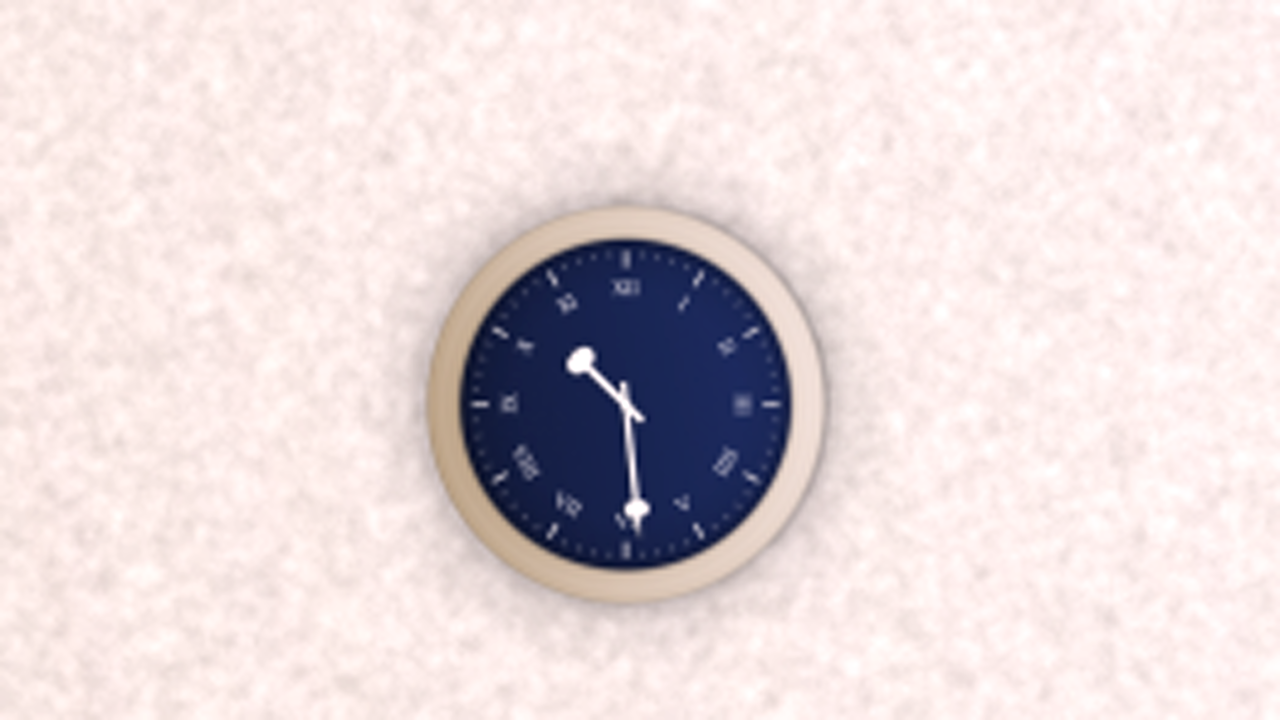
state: 10:29
